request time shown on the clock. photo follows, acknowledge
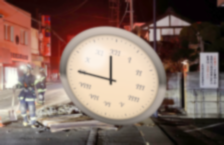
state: 11:45
